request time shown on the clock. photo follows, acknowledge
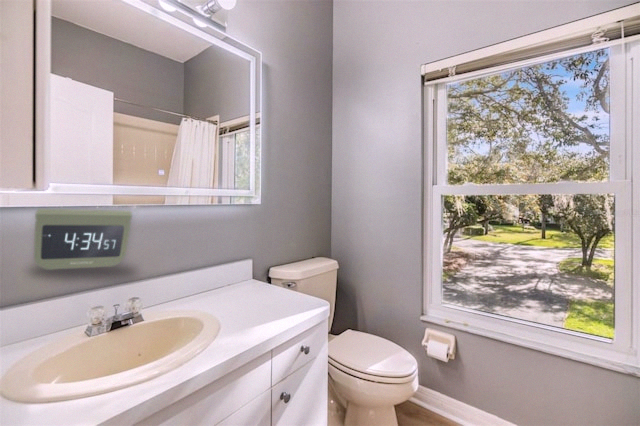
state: 4:34
